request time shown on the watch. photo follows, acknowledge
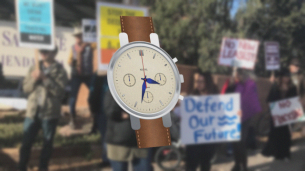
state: 3:33
